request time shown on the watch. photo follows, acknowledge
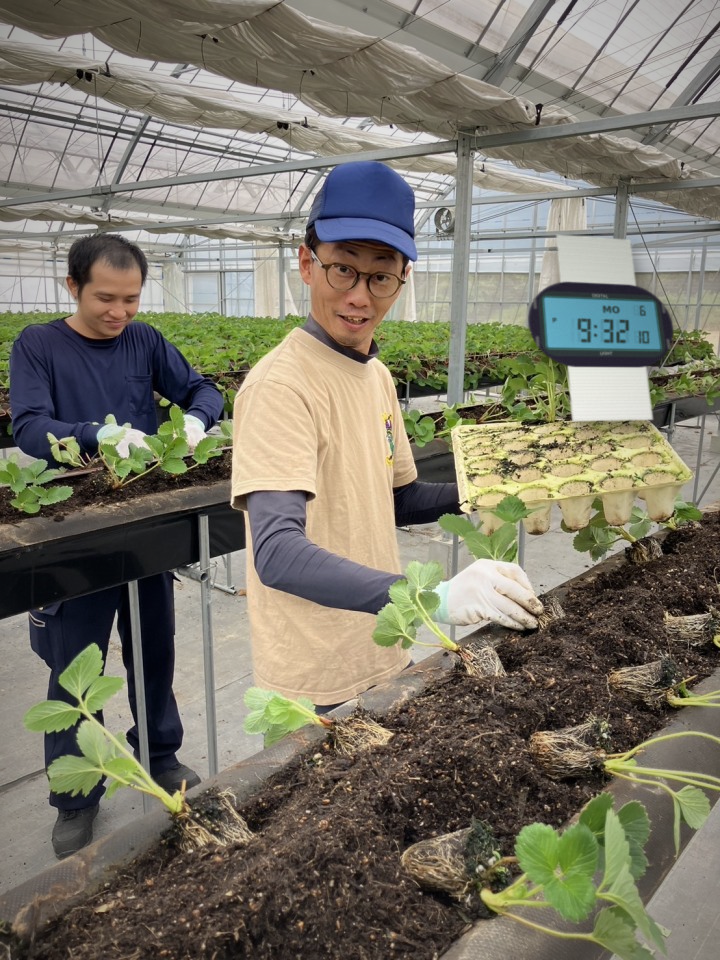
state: 9:32:10
